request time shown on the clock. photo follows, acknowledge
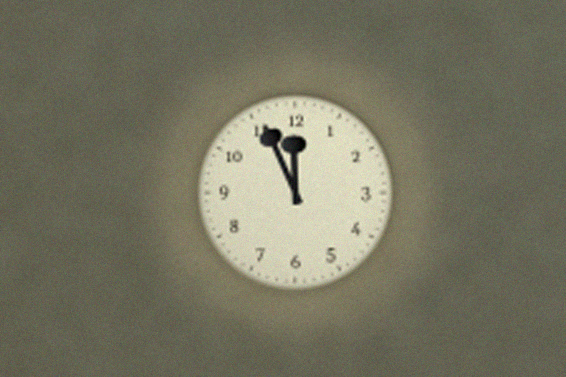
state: 11:56
